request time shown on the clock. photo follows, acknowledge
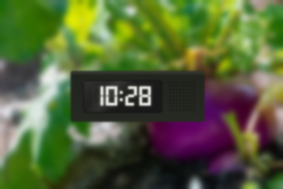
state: 10:28
